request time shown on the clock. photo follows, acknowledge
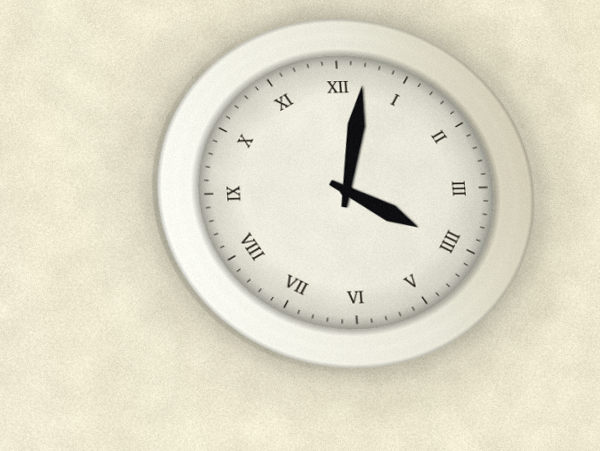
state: 4:02
